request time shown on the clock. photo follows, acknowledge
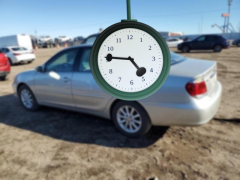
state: 4:46
